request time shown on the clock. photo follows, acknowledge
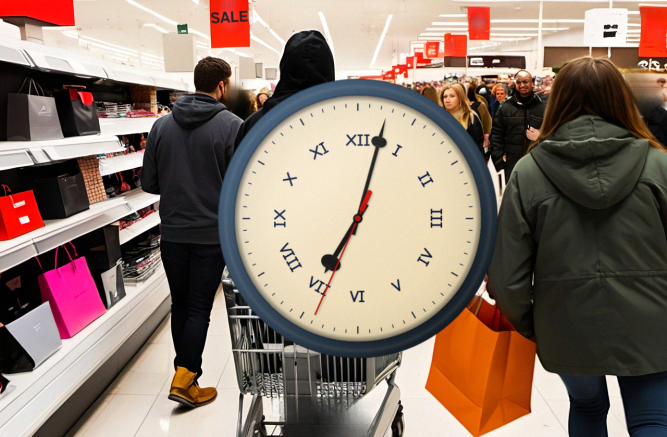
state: 7:02:34
